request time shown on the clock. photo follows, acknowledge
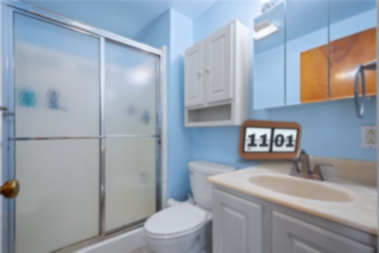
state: 11:01
